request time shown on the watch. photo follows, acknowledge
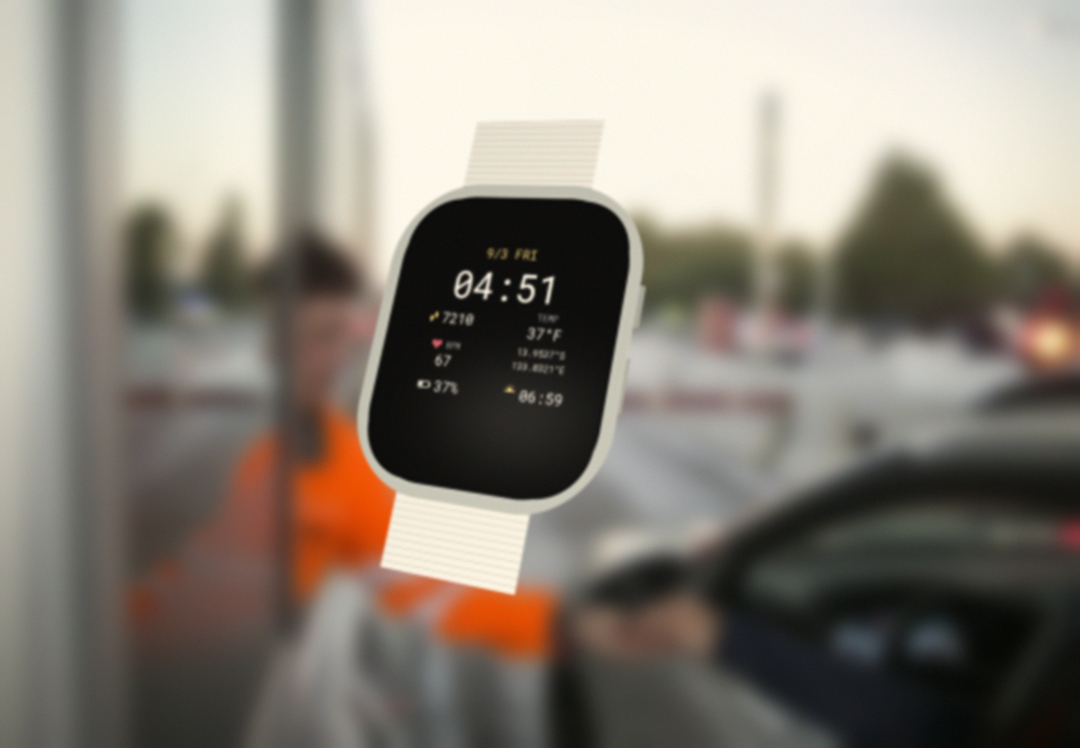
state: 4:51
